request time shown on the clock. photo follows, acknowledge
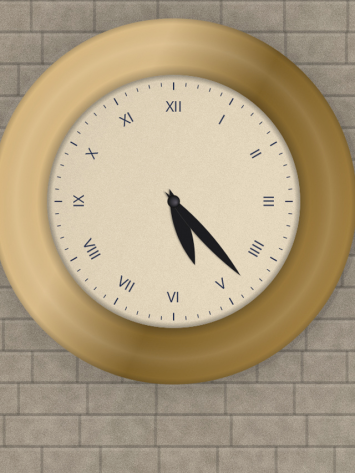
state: 5:23
